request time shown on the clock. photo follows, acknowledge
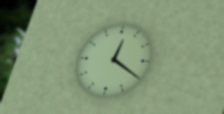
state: 12:20
